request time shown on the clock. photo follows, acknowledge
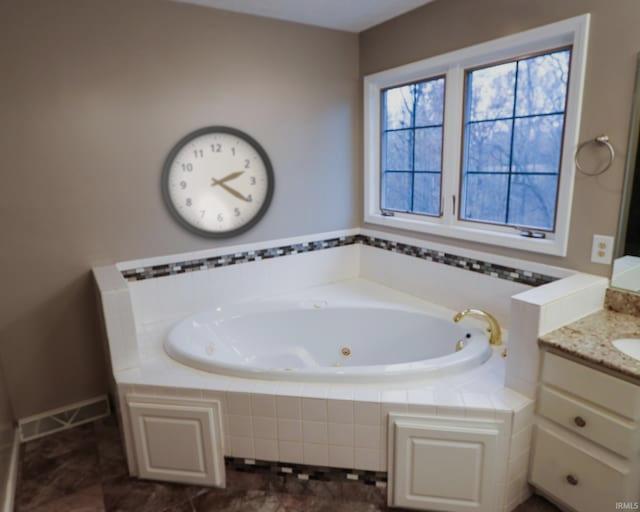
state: 2:21
